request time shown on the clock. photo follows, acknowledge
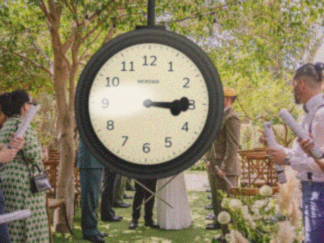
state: 3:15
